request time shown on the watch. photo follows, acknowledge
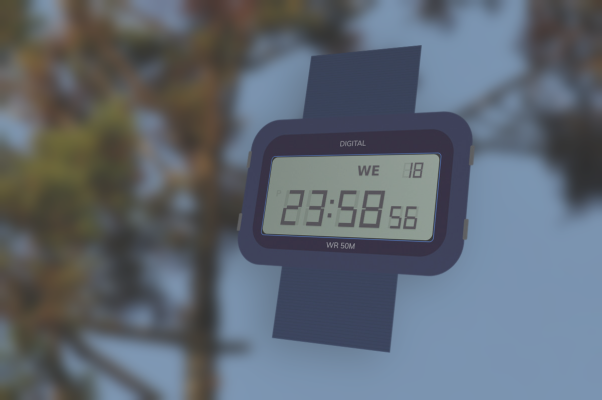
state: 23:58:56
